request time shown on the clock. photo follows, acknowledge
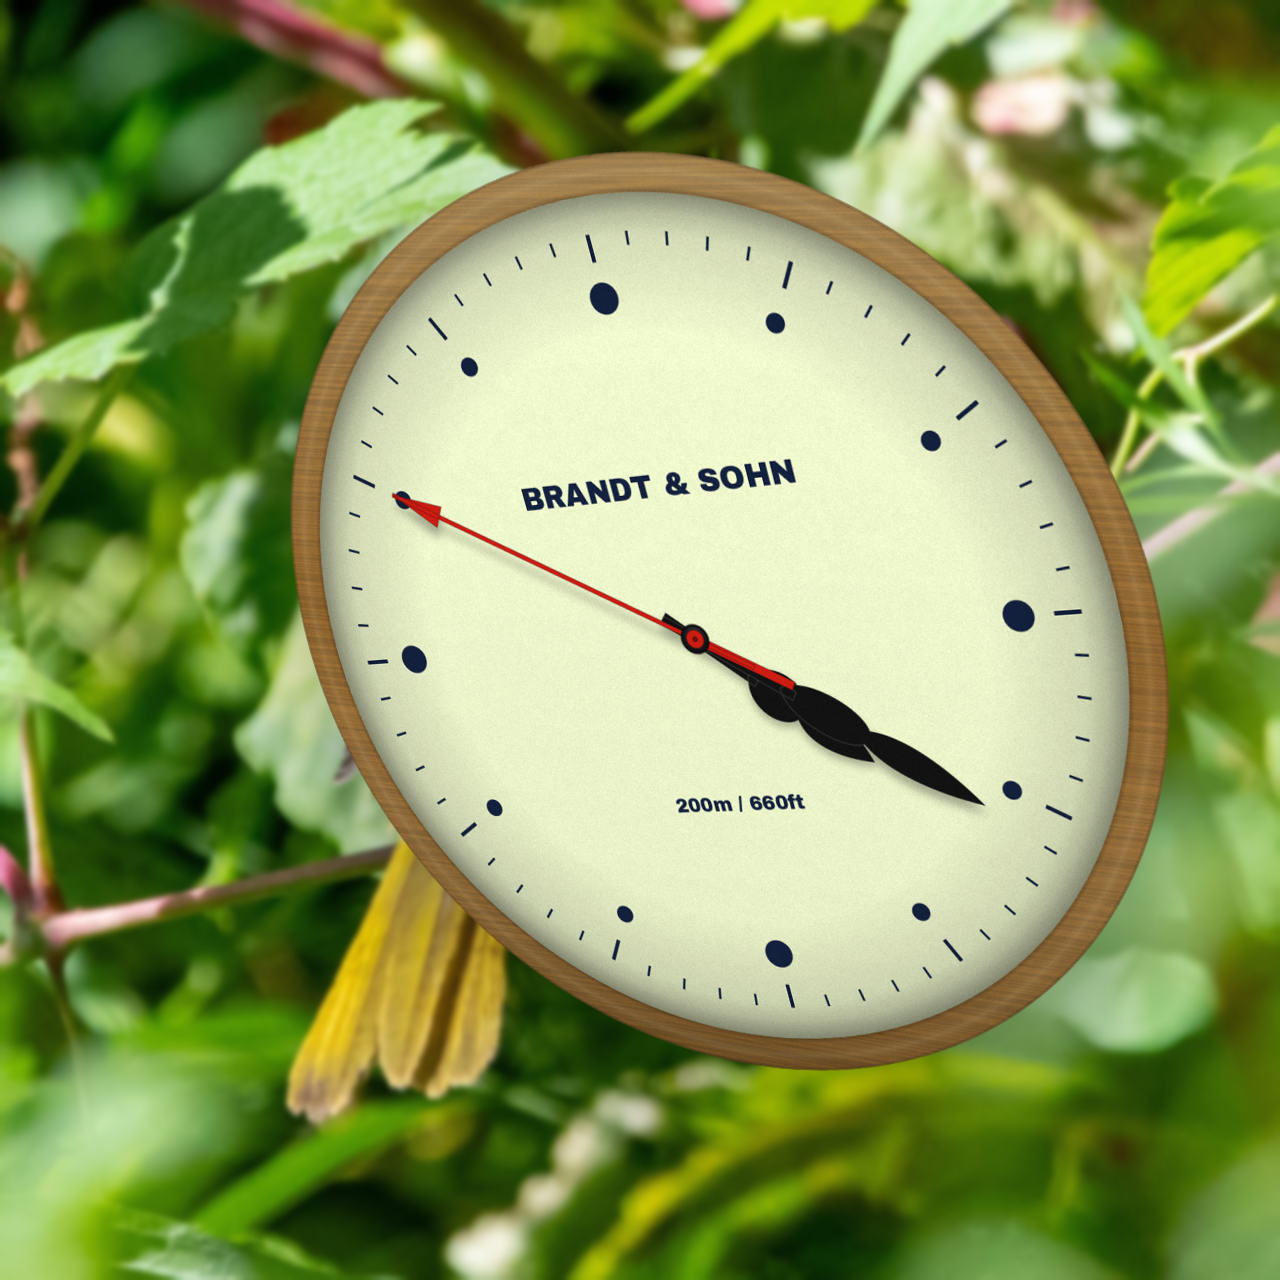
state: 4:20:50
